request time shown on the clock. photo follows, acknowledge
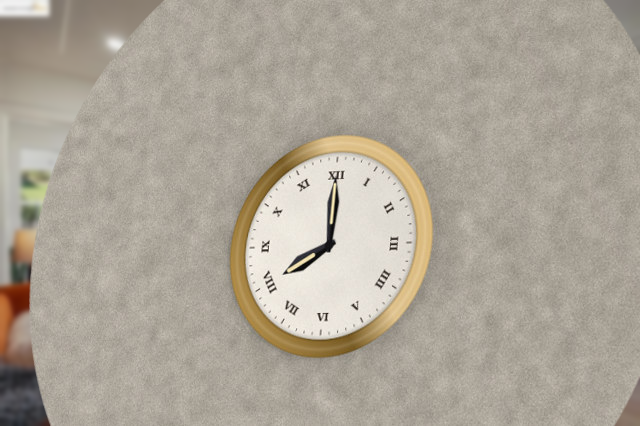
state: 8:00
